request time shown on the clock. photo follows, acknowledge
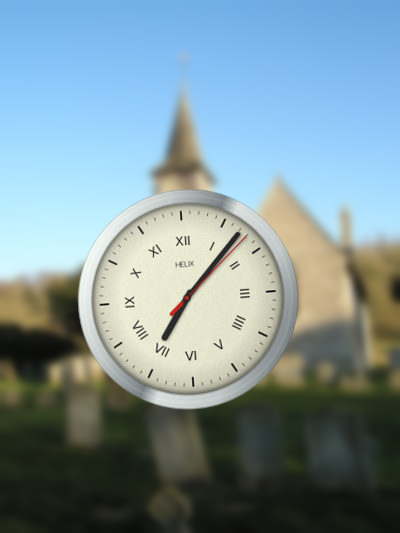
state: 7:07:08
